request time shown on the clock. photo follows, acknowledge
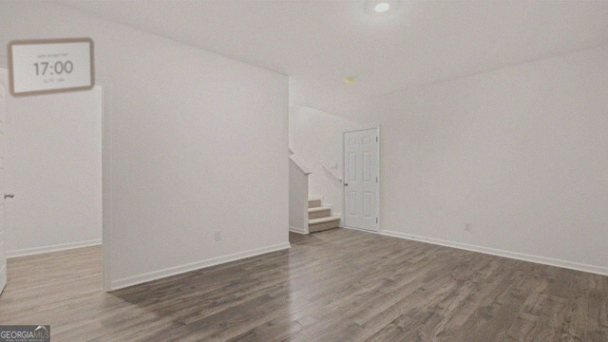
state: 17:00
